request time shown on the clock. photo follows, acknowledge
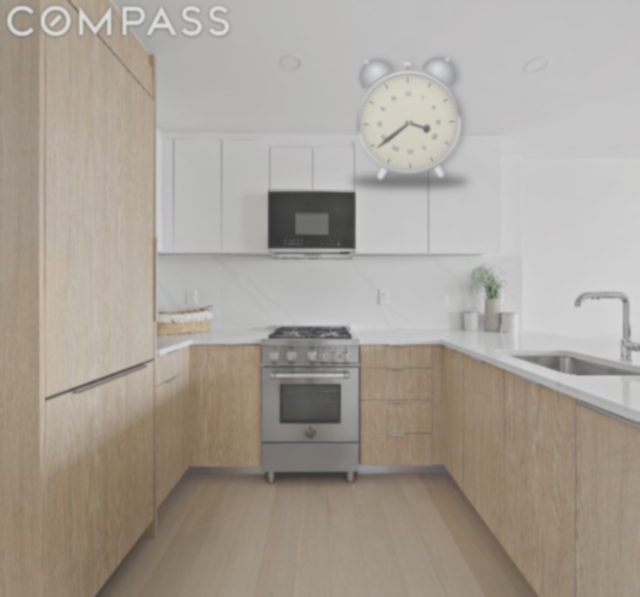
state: 3:39
